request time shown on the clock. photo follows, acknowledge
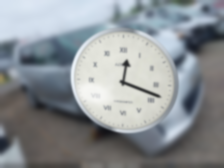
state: 12:18
